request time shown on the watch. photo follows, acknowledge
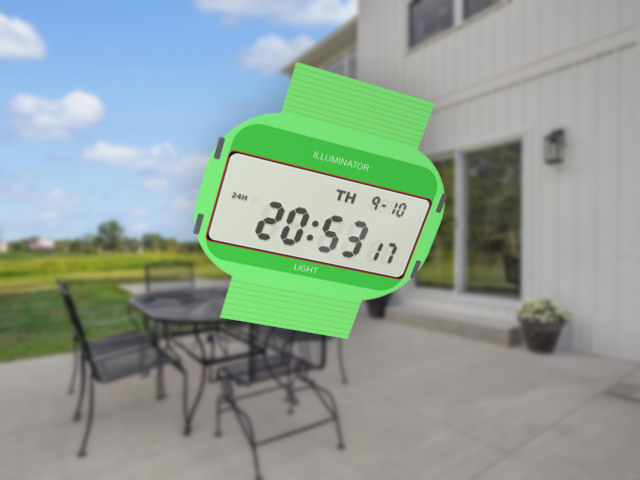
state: 20:53:17
